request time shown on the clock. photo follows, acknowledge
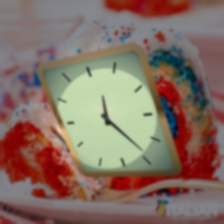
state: 12:24
